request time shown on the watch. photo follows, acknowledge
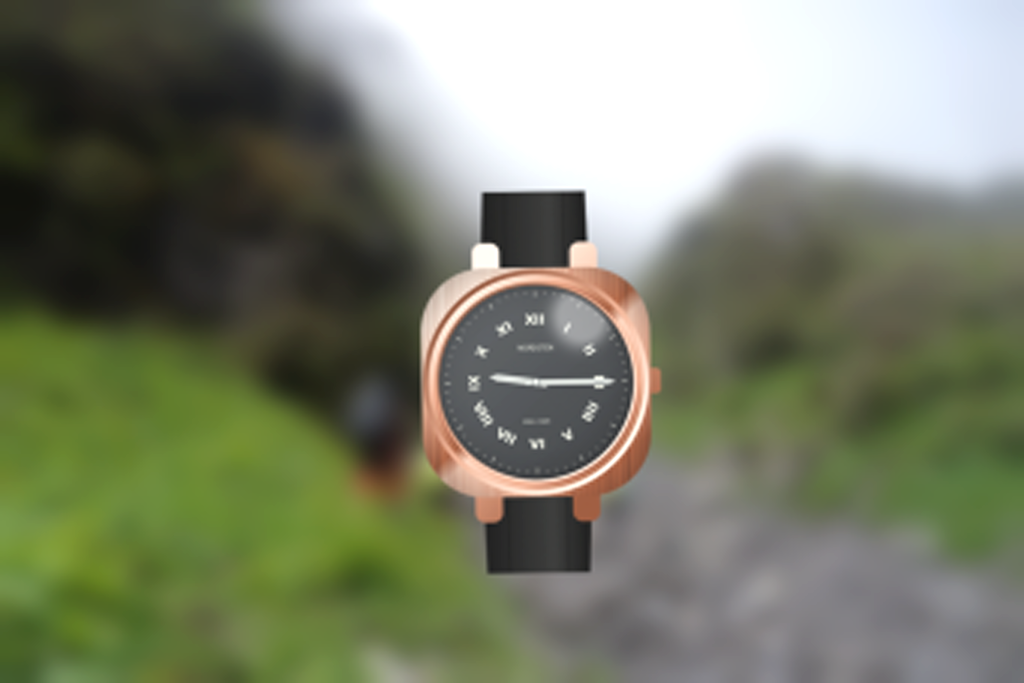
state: 9:15
